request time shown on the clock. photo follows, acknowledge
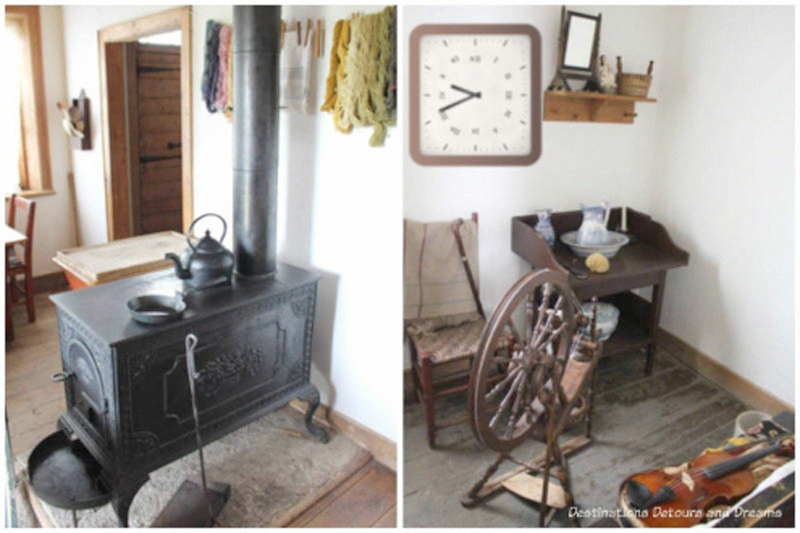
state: 9:41
